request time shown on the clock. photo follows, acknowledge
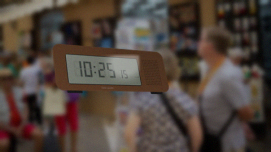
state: 10:25:15
